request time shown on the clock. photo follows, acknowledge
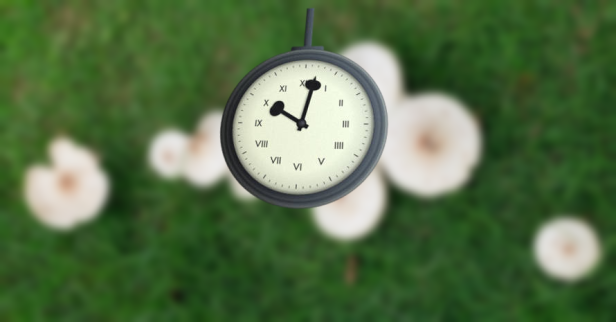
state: 10:02
